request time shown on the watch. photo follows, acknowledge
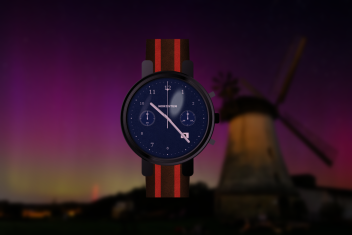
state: 10:23
